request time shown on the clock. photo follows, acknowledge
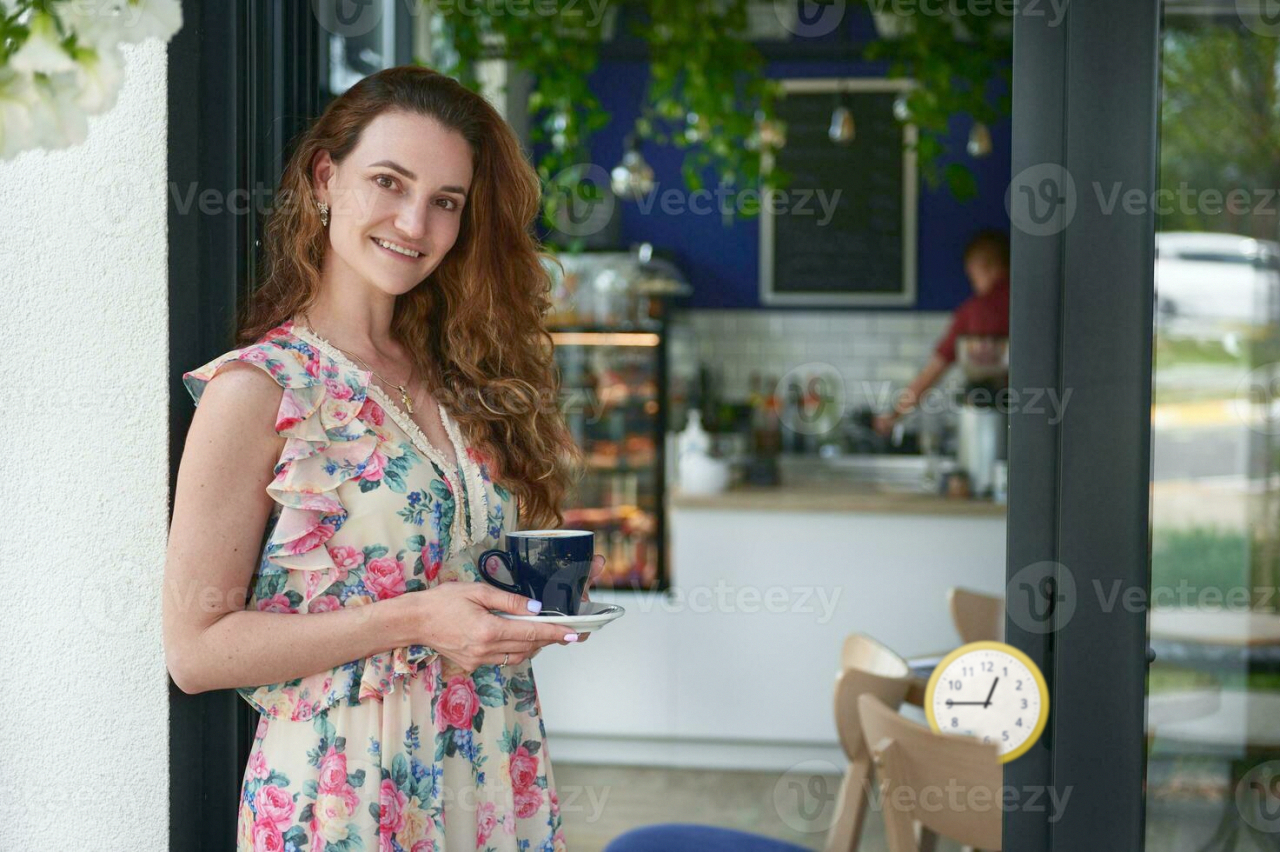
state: 12:45
